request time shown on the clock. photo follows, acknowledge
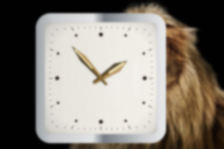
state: 1:53
